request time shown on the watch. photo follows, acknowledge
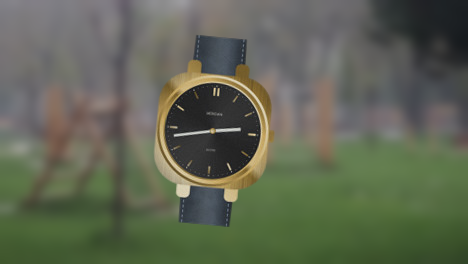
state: 2:43
